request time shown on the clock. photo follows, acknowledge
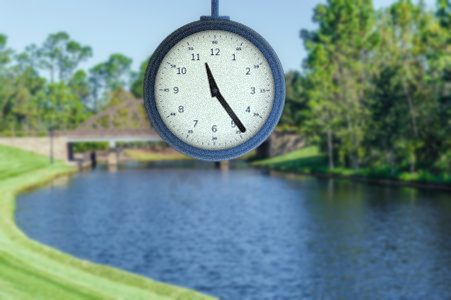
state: 11:24
